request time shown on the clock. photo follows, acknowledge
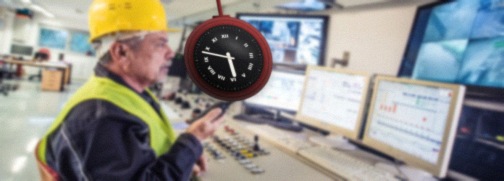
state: 5:48
